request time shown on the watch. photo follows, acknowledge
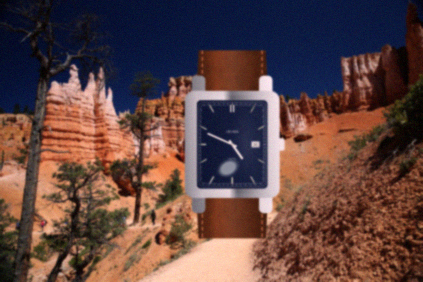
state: 4:49
